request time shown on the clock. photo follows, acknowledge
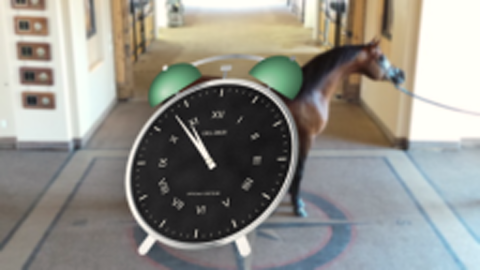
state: 10:53
